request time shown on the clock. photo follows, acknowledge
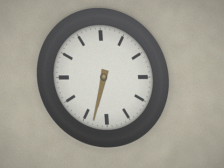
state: 6:33
